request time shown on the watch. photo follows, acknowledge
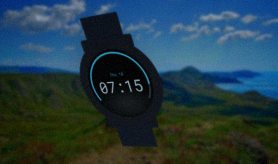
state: 7:15
